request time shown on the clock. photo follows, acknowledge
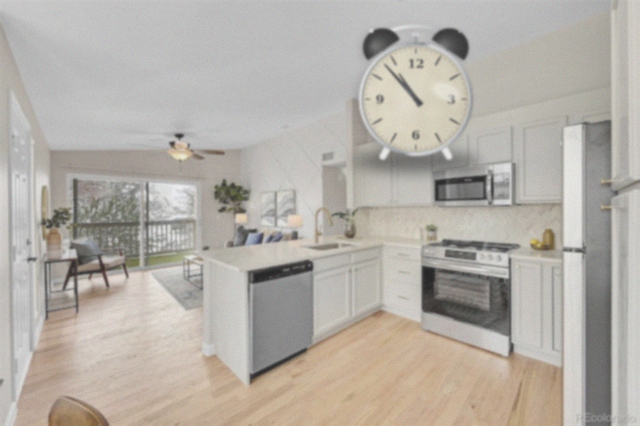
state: 10:53
